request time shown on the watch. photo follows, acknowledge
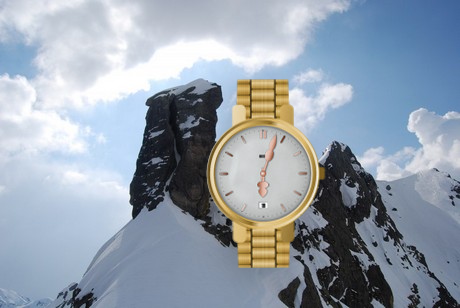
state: 6:03
